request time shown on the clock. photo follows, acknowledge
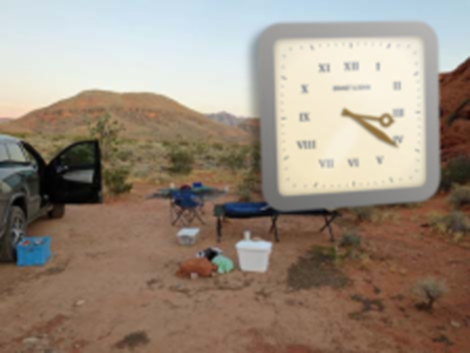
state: 3:21
